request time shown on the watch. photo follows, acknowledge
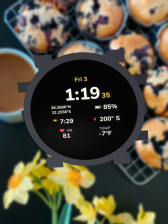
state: 1:19
